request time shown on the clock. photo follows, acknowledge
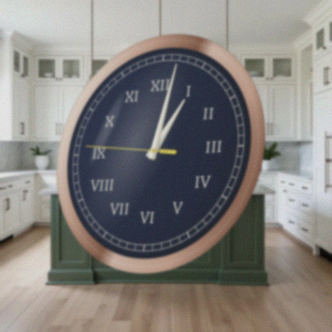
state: 1:01:46
